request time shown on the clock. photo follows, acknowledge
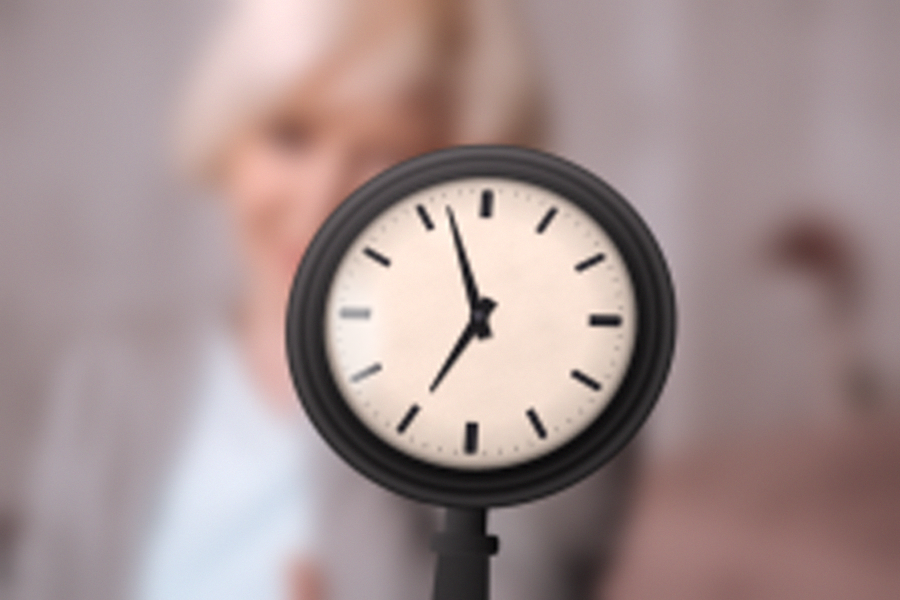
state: 6:57
